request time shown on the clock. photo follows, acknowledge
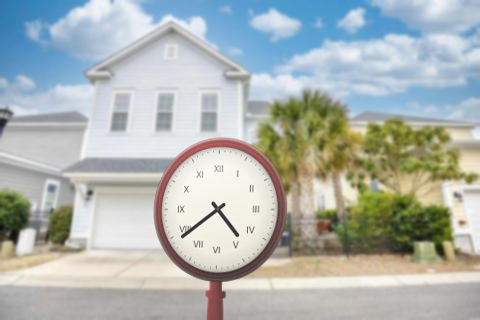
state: 4:39
